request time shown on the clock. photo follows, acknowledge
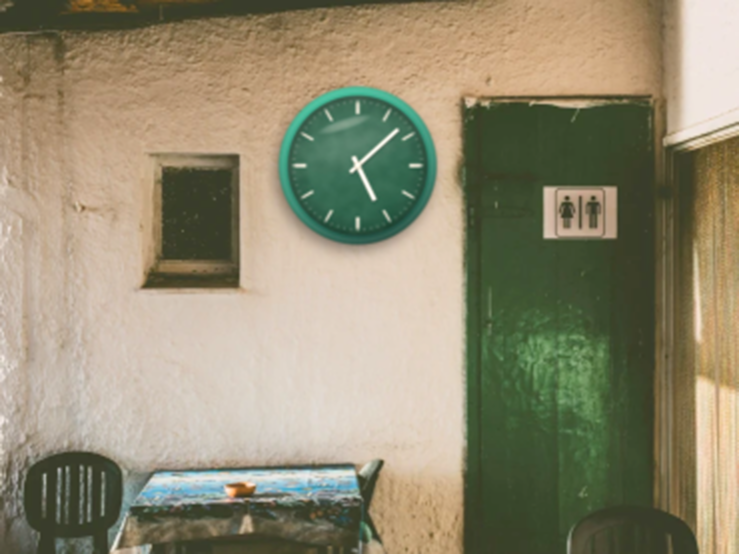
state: 5:08
